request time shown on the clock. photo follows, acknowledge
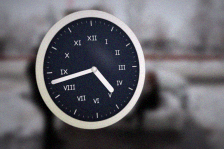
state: 4:43
